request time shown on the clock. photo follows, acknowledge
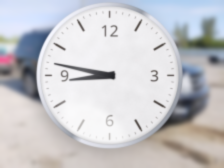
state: 8:47
